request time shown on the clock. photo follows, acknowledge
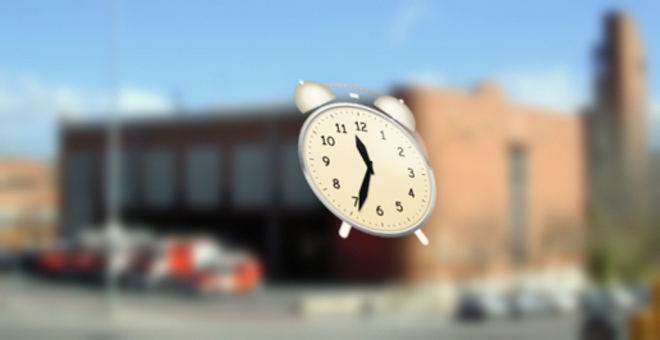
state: 11:34
